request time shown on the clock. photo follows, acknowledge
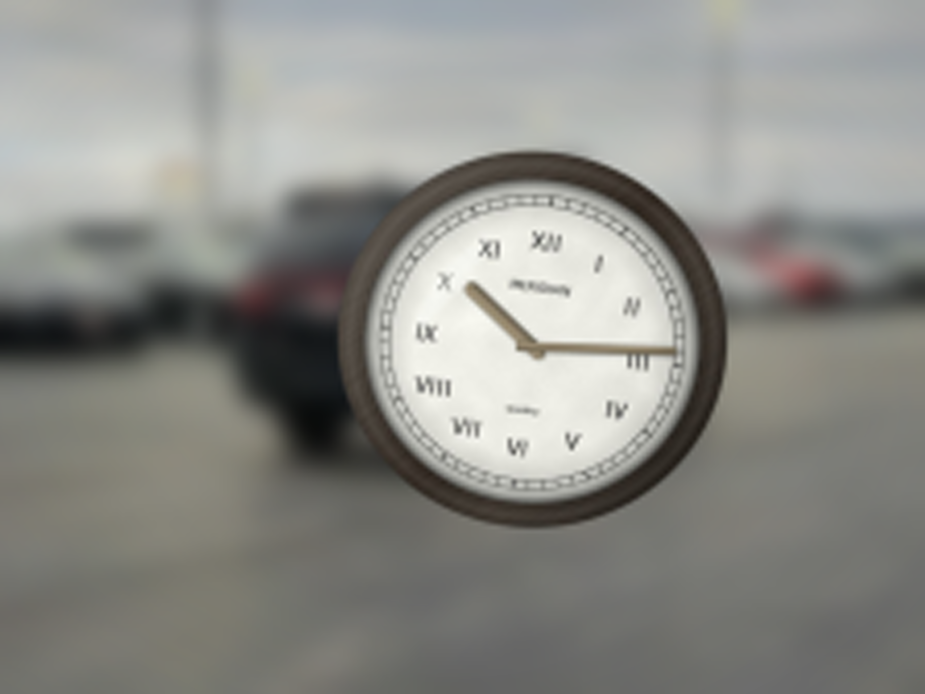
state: 10:14
